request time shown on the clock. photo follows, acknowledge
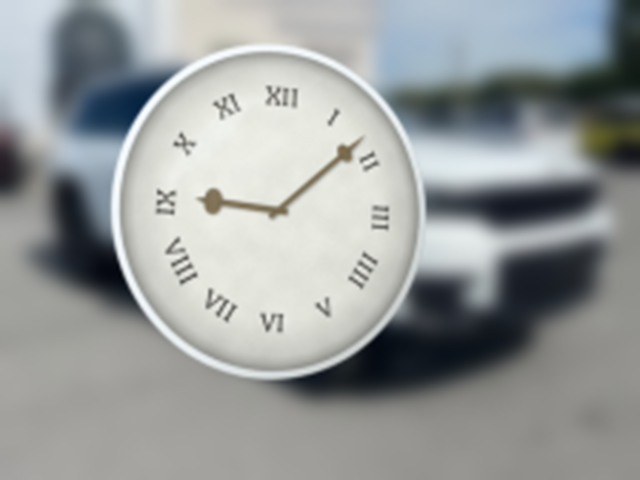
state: 9:08
